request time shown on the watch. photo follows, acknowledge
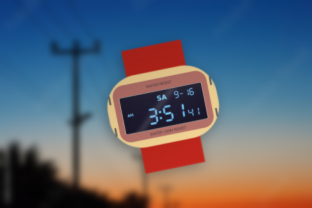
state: 3:51
